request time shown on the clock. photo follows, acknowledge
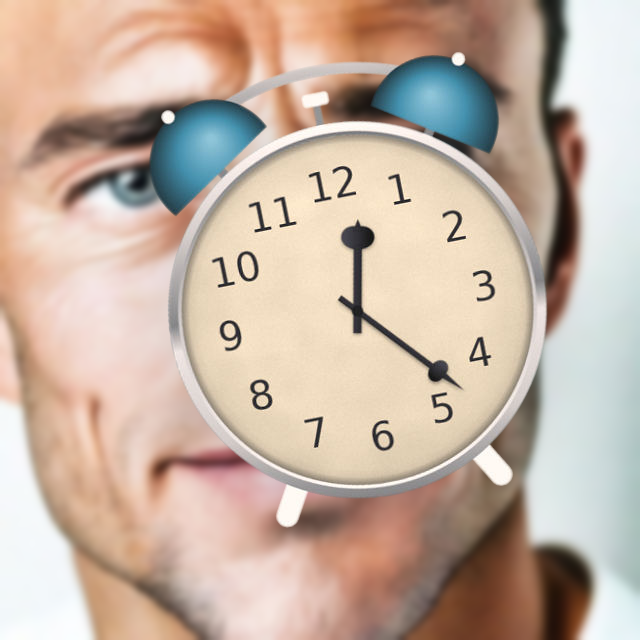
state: 12:23
